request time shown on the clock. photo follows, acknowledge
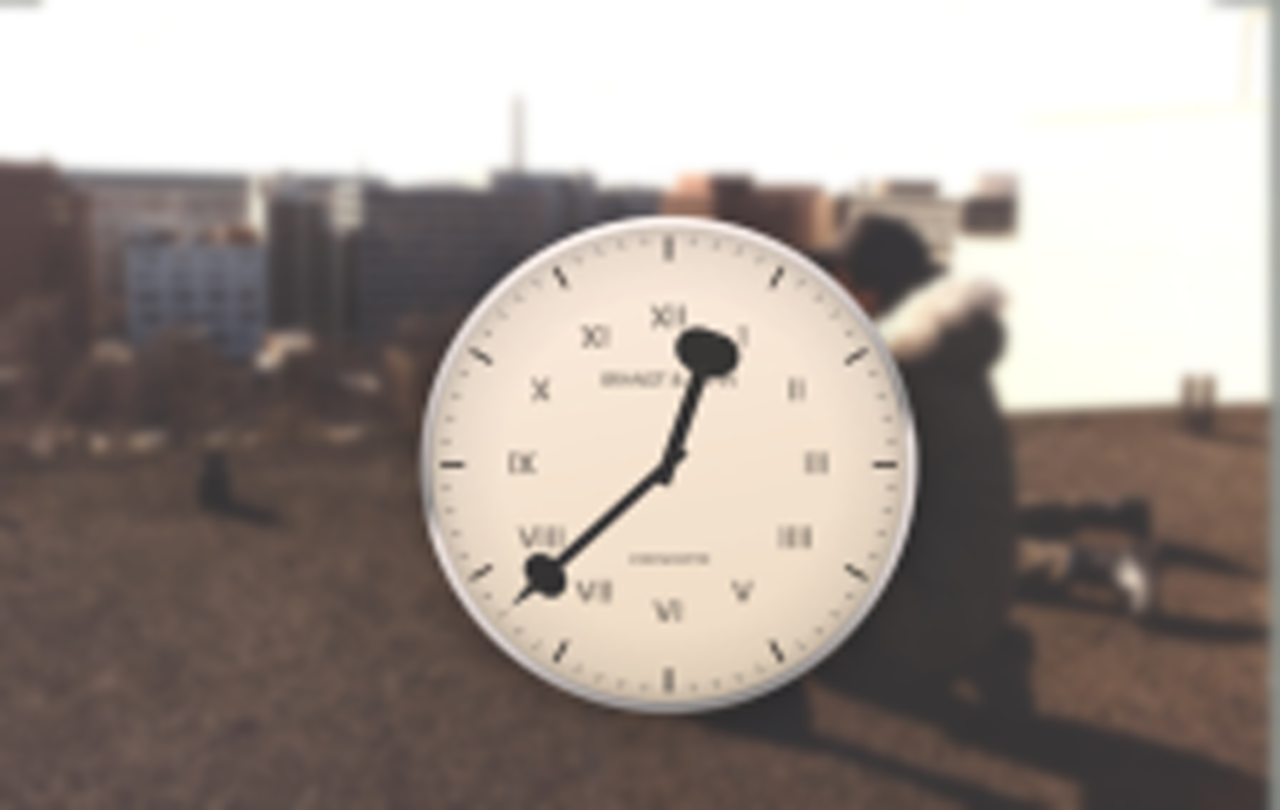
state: 12:38
